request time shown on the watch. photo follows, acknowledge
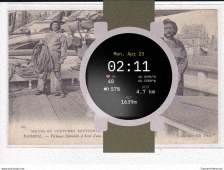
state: 2:11
